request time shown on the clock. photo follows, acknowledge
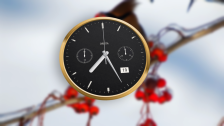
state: 7:26
